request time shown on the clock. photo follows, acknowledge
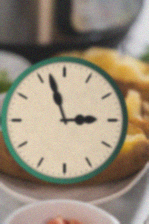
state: 2:57
